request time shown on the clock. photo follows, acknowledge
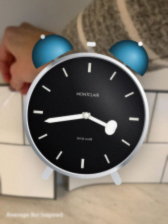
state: 3:43
